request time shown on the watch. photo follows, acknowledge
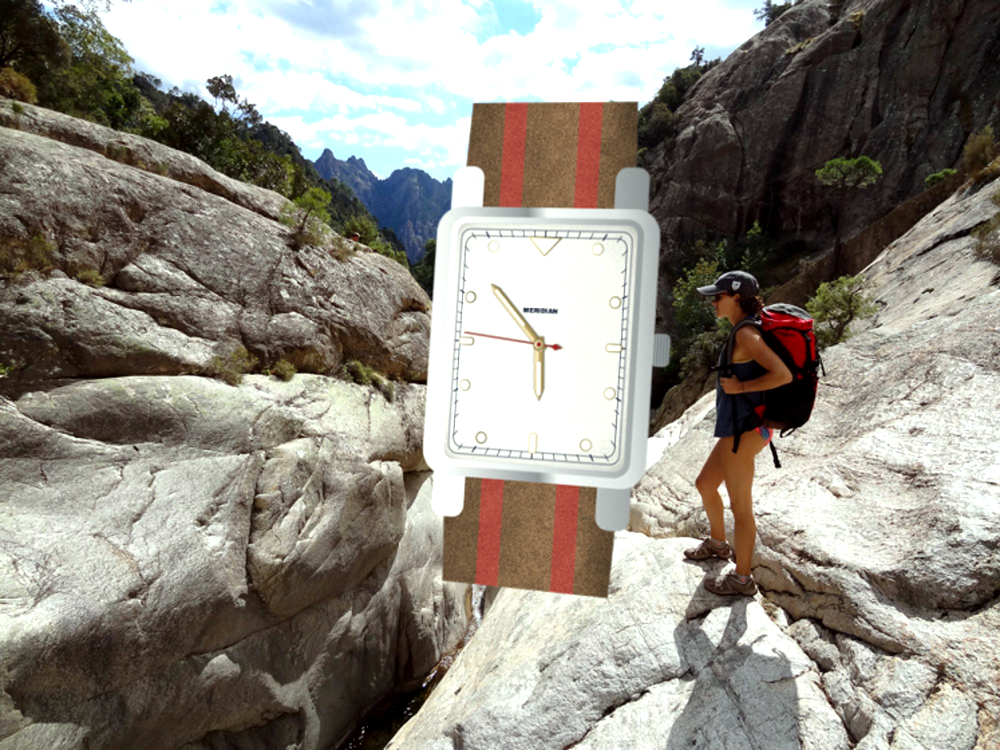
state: 5:52:46
